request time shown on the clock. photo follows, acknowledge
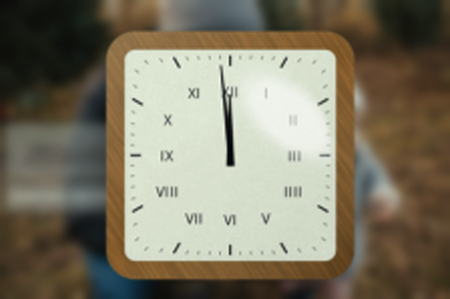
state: 11:59
